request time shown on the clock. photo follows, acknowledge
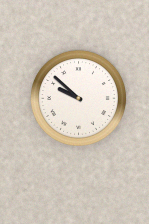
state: 9:52
